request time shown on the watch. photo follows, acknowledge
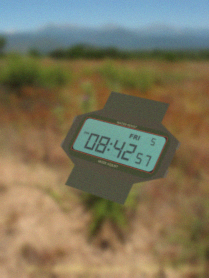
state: 8:42:57
